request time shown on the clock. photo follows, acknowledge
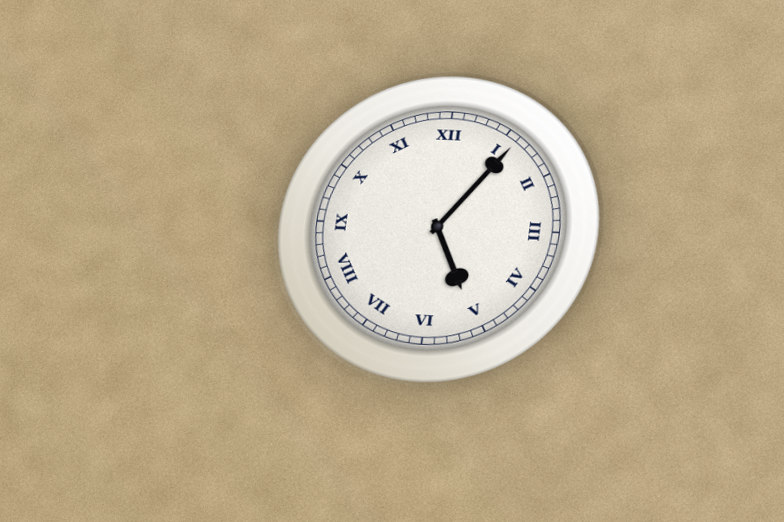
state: 5:06
